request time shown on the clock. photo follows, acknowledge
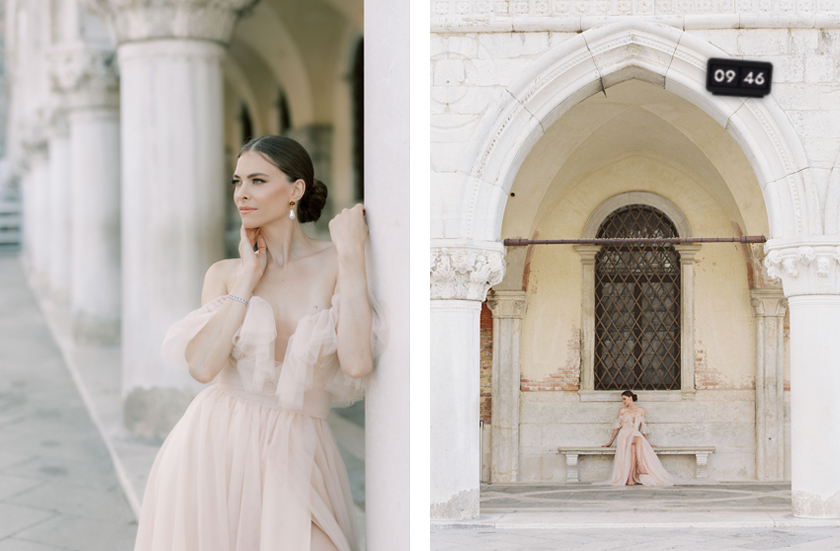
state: 9:46
